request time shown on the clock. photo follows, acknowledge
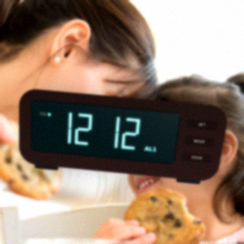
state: 12:12
